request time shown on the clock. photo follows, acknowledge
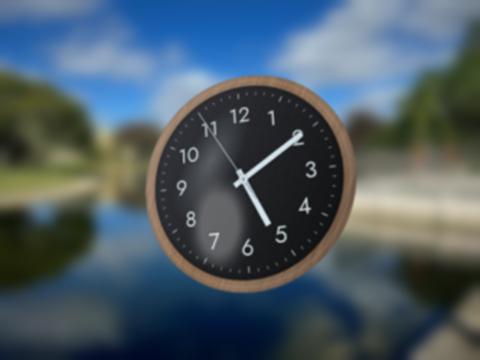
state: 5:09:55
